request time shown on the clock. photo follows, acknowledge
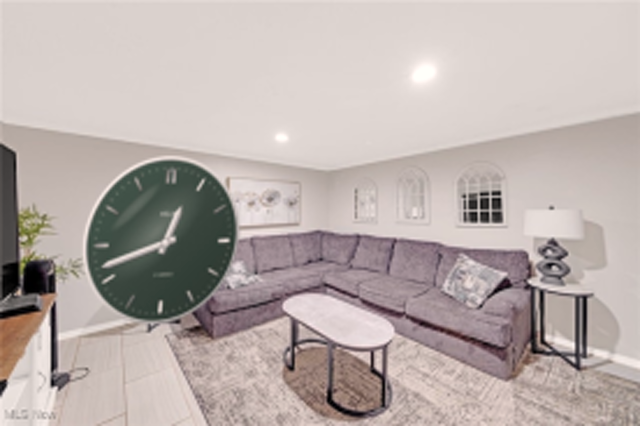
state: 12:42
